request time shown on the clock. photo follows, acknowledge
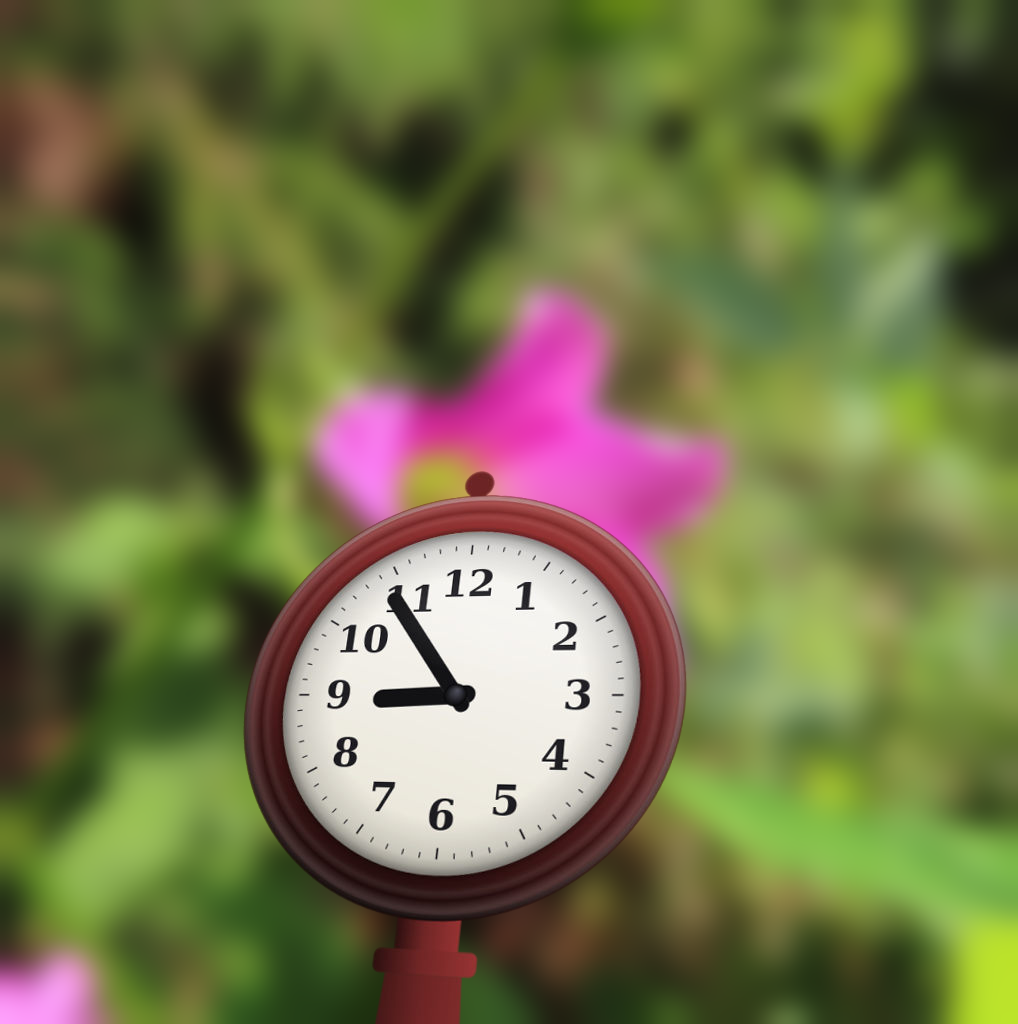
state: 8:54
